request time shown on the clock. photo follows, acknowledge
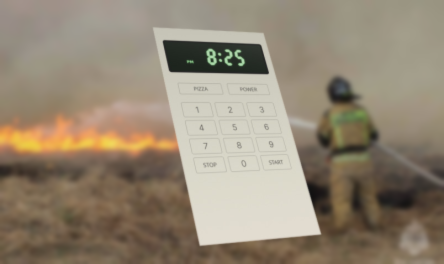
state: 8:25
